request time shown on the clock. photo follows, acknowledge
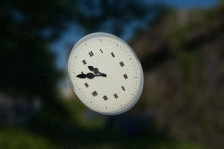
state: 10:49
